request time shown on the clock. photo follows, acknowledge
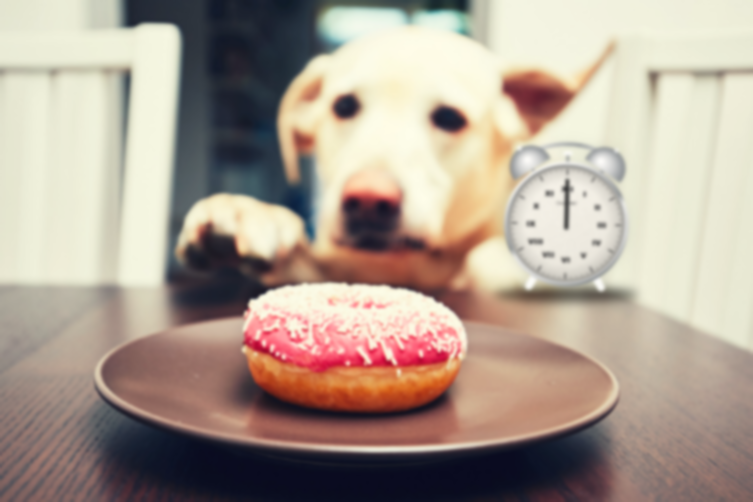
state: 12:00
